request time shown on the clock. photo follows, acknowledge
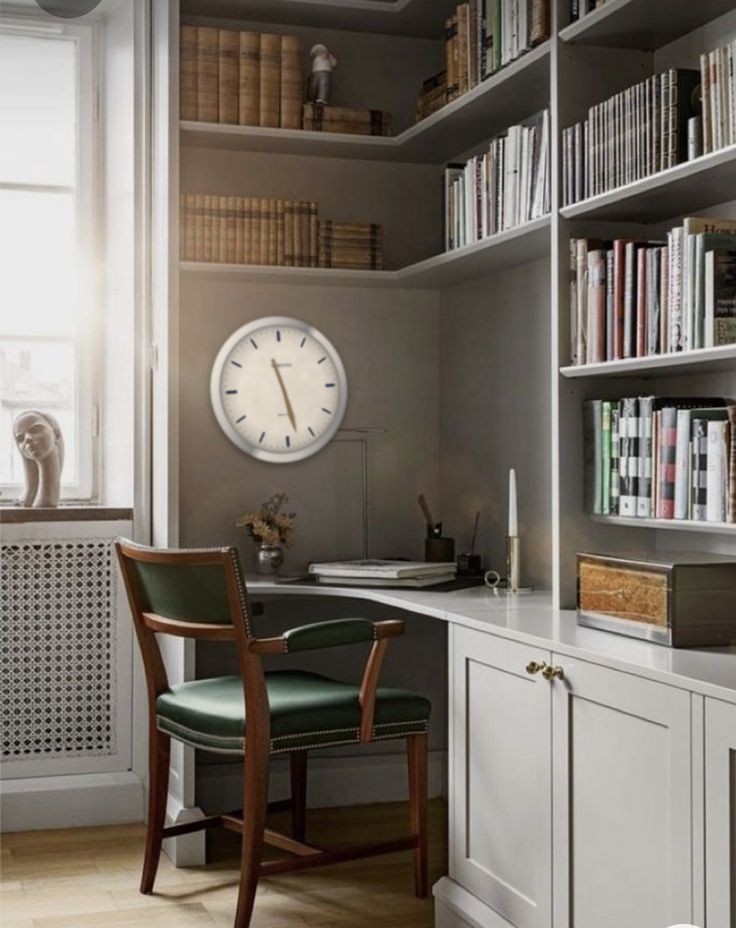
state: 11:28
